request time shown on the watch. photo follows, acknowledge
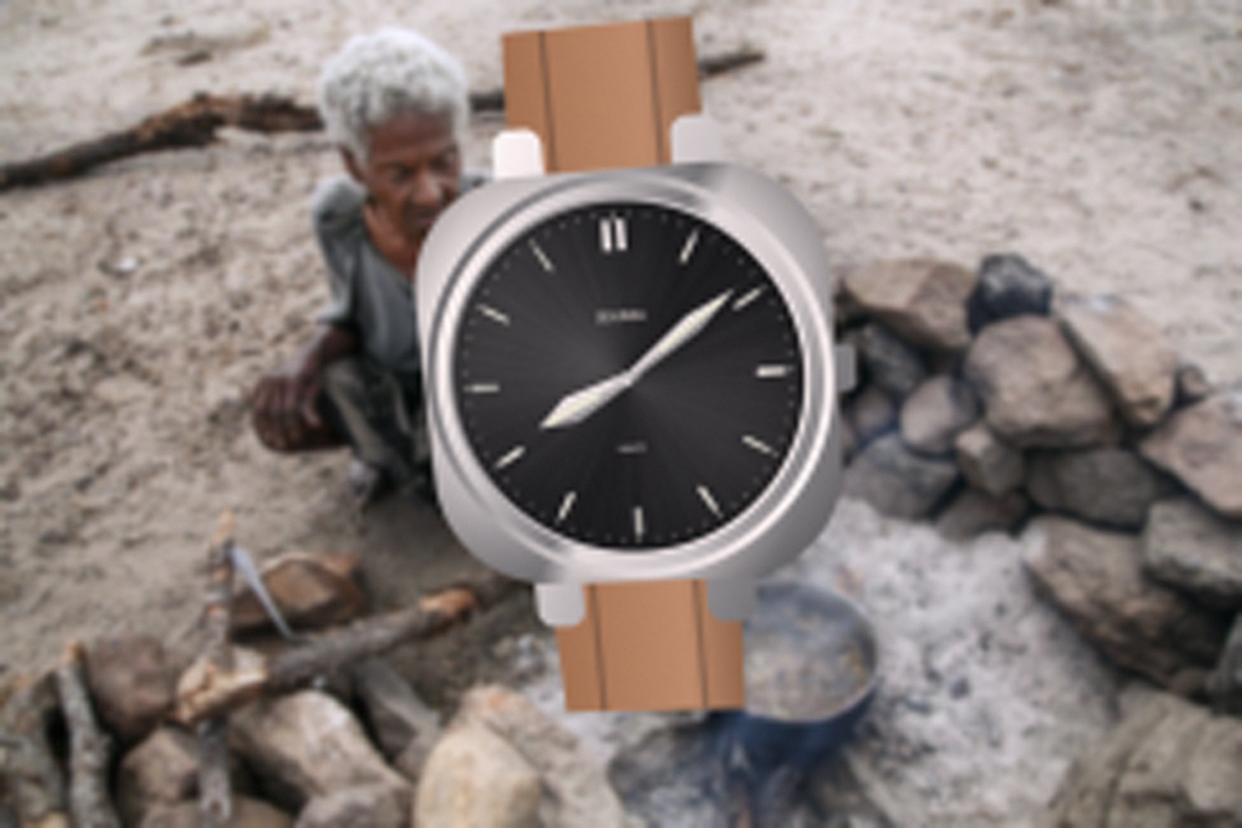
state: 8:09
